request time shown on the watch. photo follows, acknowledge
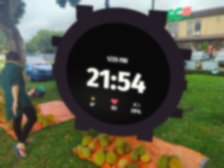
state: 21:54
